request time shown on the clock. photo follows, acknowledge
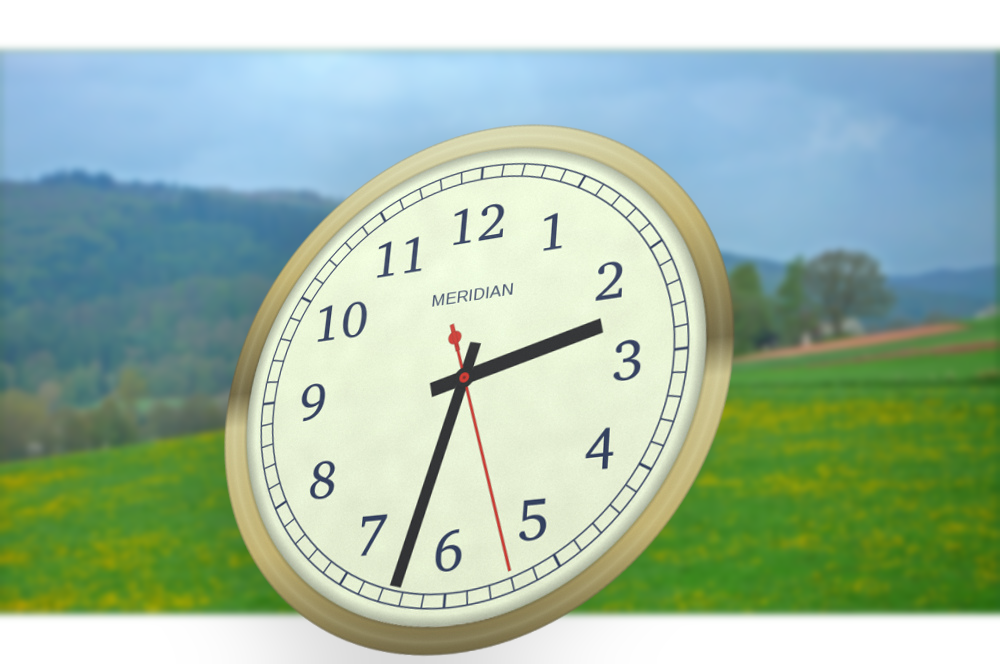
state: 2:32:27
